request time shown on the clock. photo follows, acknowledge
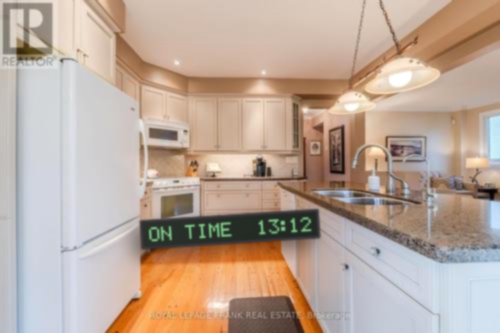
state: 13:12
